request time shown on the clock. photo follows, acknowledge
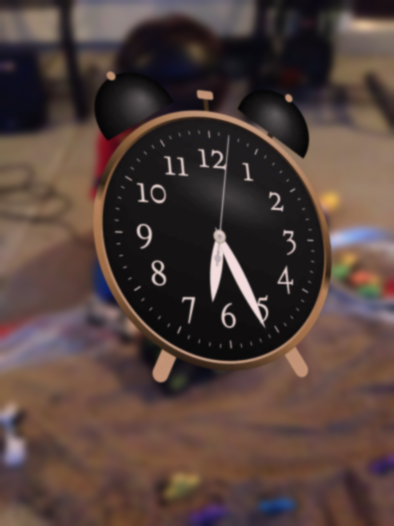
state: 6:26:02
